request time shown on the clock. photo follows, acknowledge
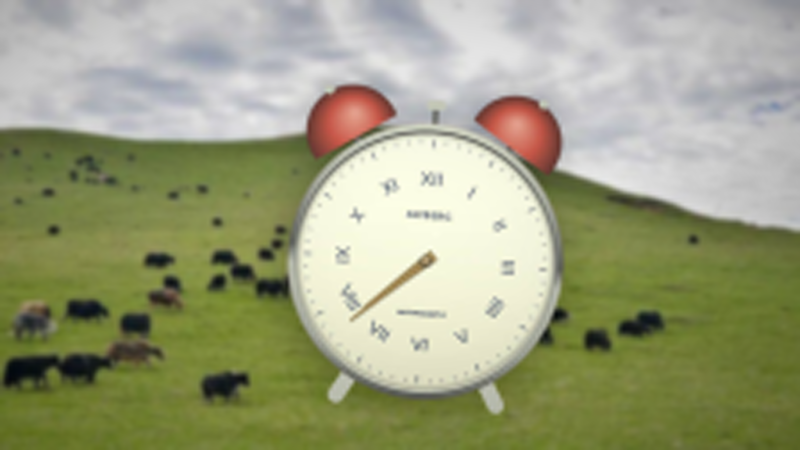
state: 7:38
